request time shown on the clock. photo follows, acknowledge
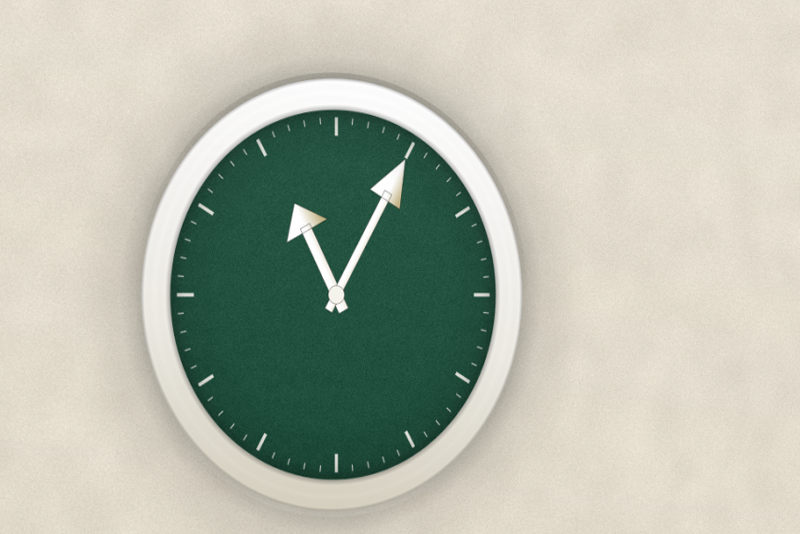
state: 11:05
